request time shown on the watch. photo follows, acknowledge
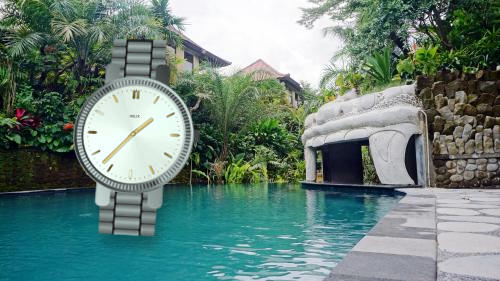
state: 1:37
